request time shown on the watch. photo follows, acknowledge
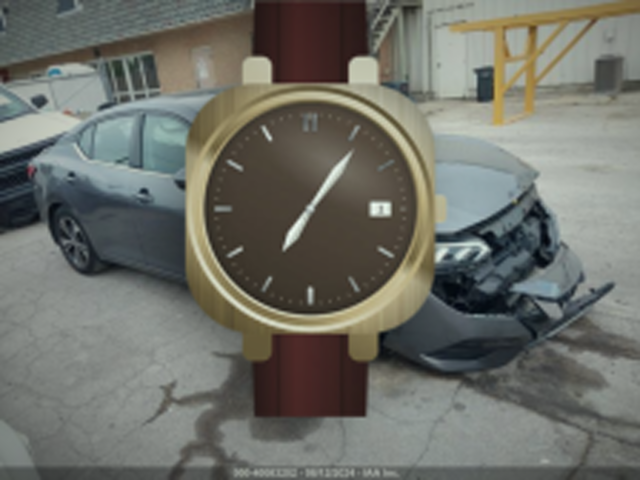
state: 7:06
